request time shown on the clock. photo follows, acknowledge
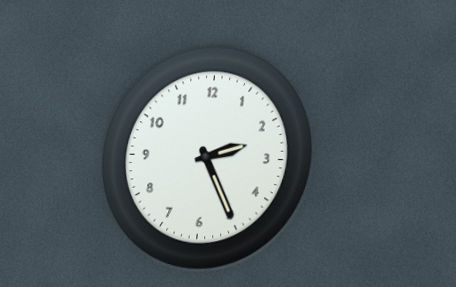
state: 2:25
